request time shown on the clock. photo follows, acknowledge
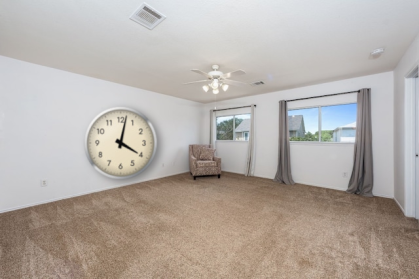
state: 4:02
